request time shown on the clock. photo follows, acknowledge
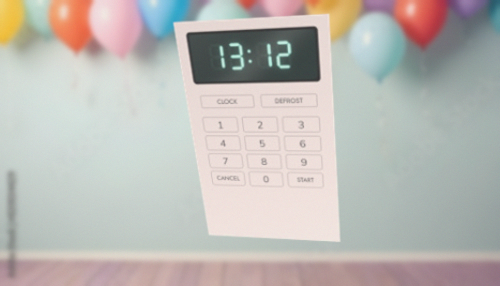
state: 13:12
